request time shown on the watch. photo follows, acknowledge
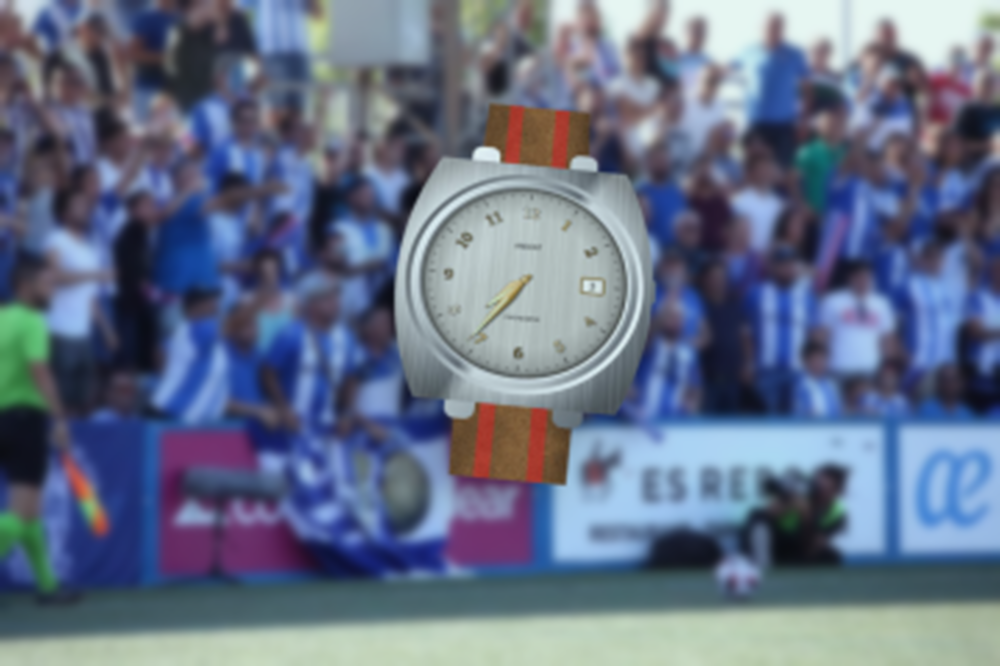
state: 7:36
